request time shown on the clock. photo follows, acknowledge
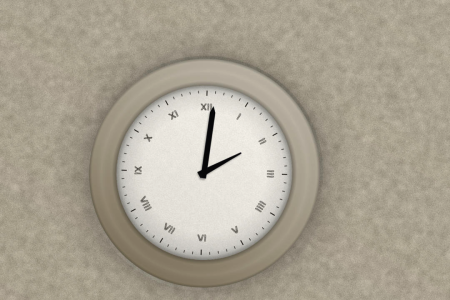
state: 2:01
